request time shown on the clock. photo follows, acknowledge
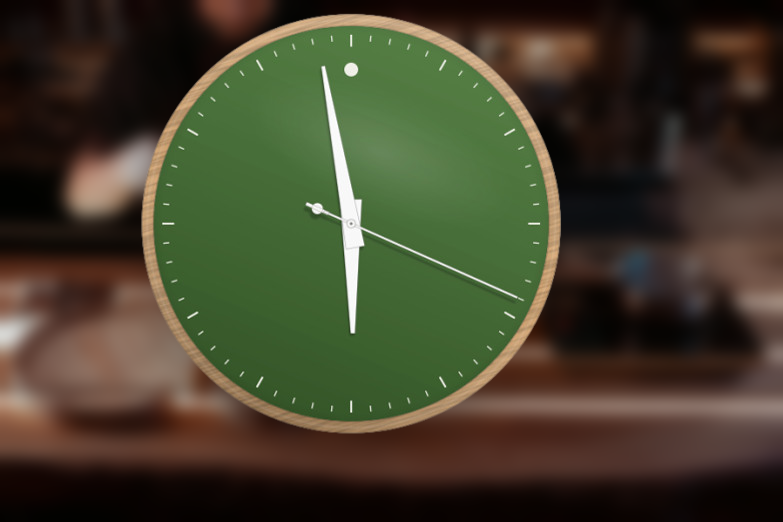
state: 5:58:19
